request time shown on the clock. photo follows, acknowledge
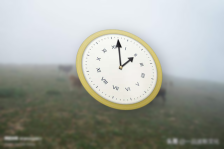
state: 2:02
